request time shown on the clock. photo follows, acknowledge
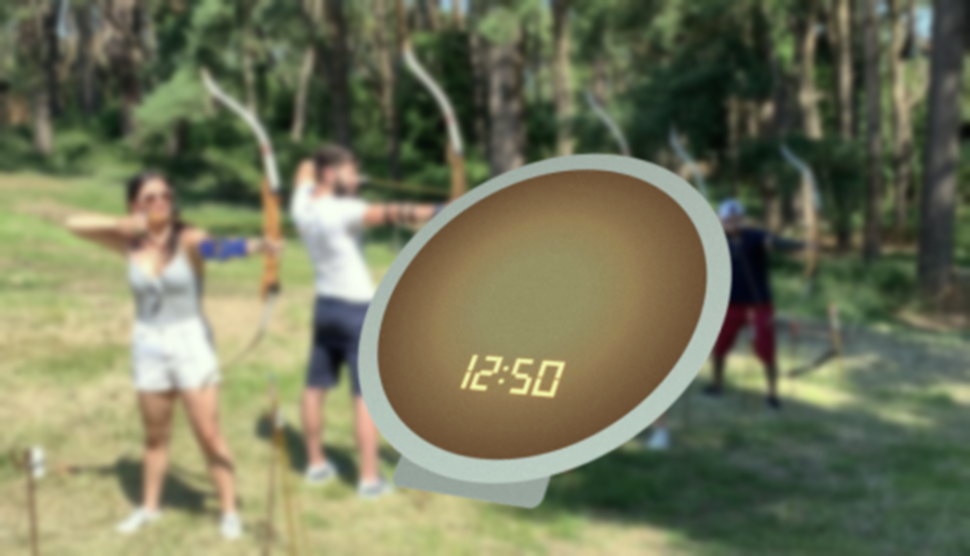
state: 12:50
